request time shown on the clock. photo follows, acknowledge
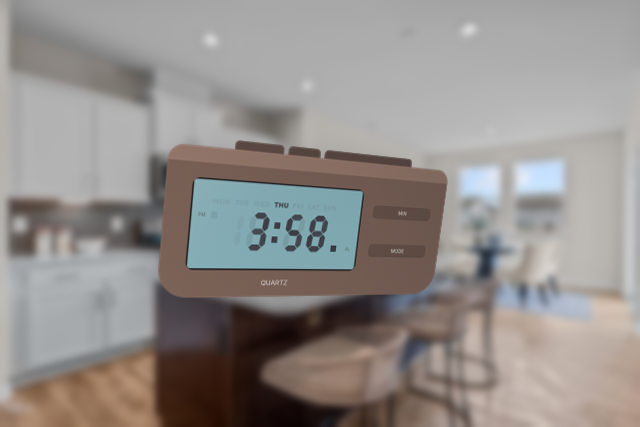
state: 3:58
